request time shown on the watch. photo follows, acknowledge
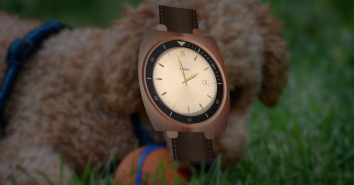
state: 1:58
